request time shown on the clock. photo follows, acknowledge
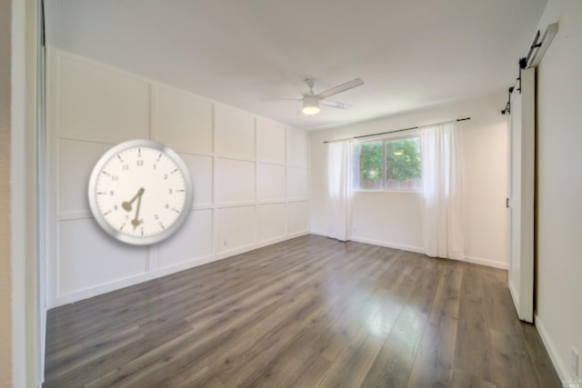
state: 7:32
